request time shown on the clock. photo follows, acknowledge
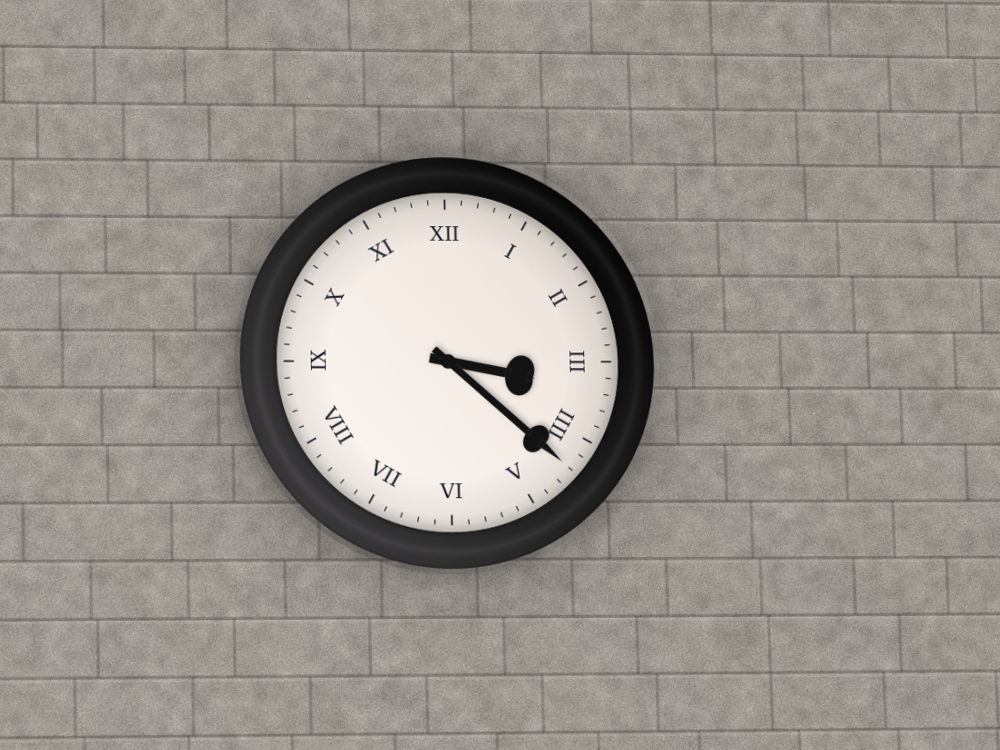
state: 3:22
